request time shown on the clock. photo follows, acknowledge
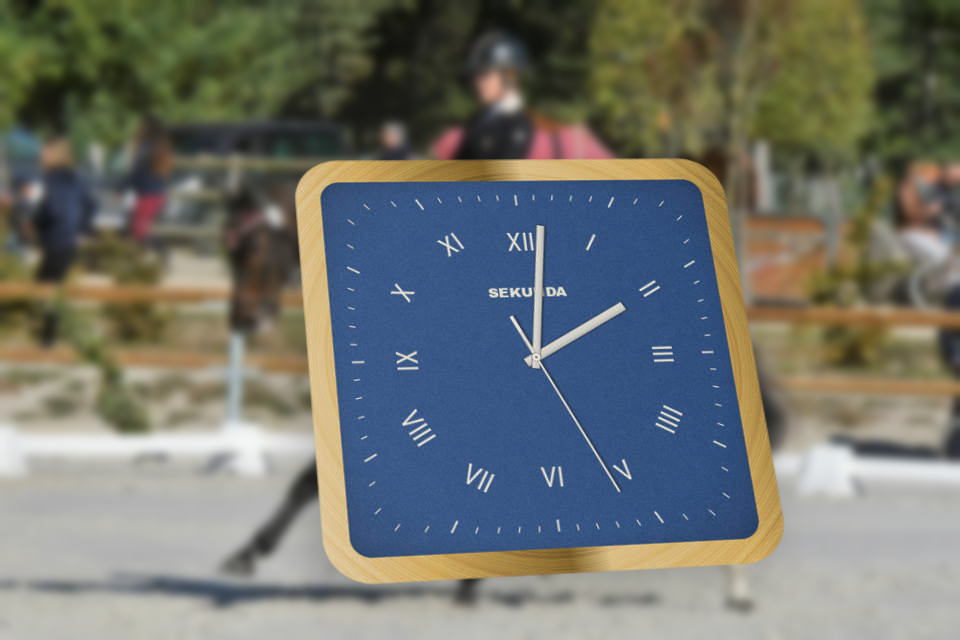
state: 2:01:26
